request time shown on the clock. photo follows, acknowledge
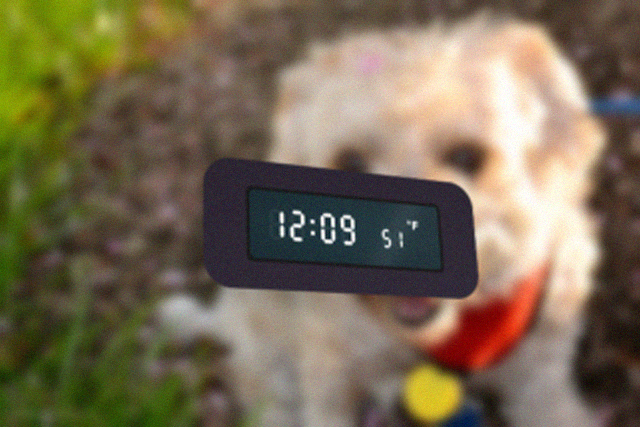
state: 12:09
